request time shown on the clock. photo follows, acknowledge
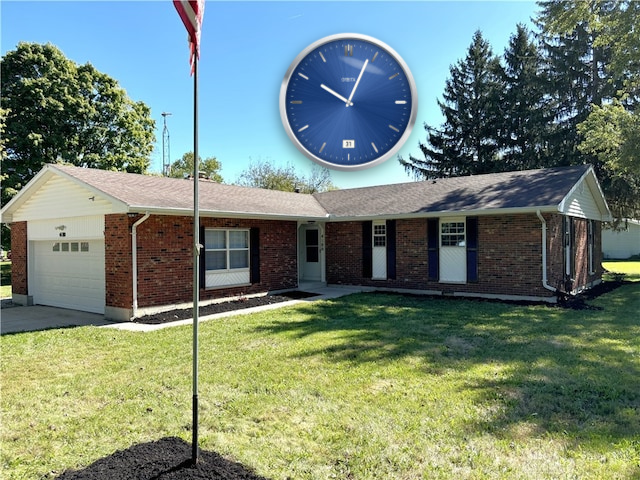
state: 10:04
